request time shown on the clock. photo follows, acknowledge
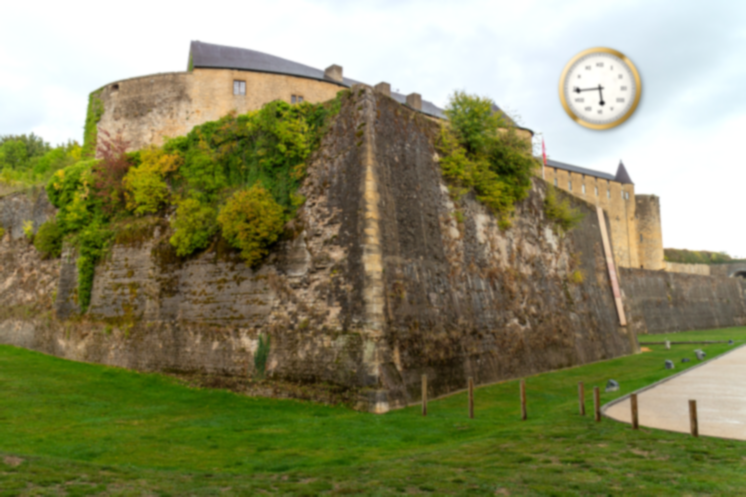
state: 5:44
